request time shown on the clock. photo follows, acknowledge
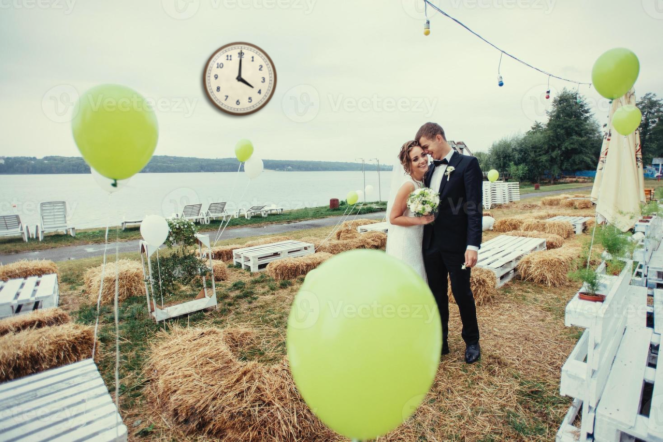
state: 4:00
